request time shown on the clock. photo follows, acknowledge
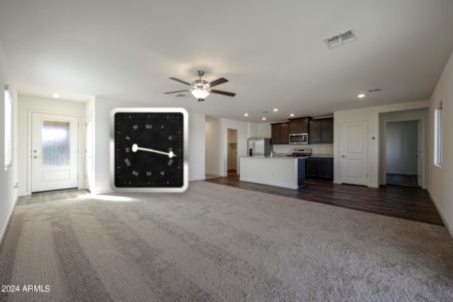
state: 9:17
